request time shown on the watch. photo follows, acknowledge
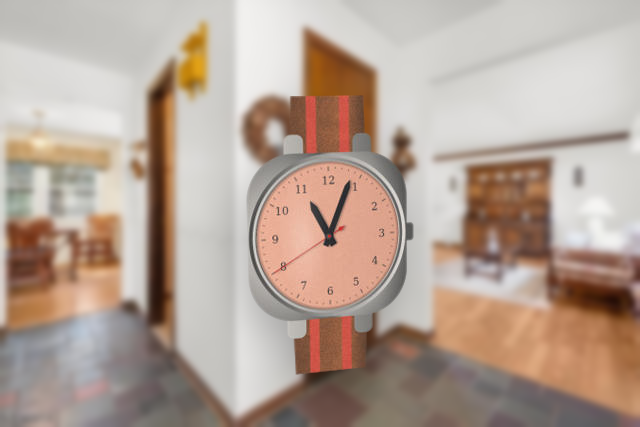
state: 11:03:40
